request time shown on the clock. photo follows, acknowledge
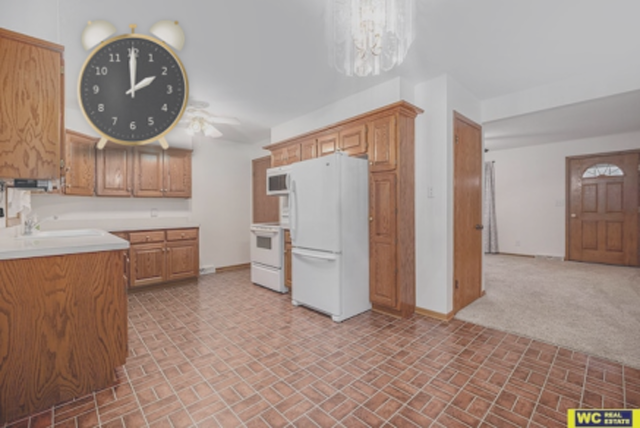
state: 2:00
